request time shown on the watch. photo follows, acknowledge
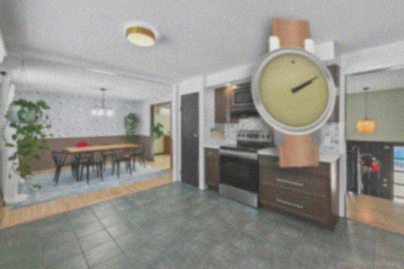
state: 2:10
